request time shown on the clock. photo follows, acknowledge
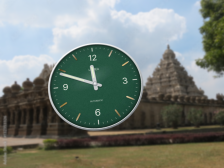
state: 11:49
